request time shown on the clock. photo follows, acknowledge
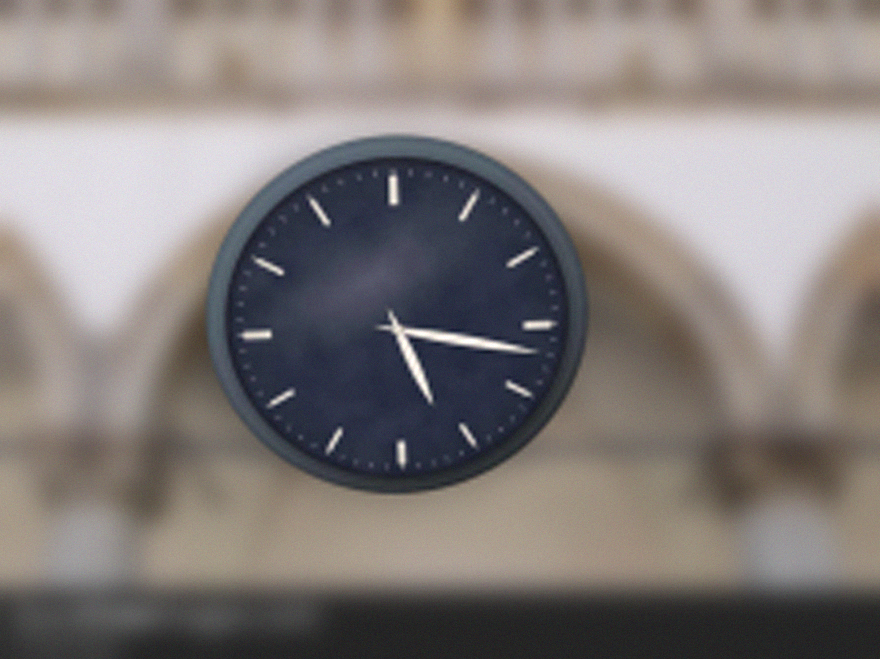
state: 5:17
